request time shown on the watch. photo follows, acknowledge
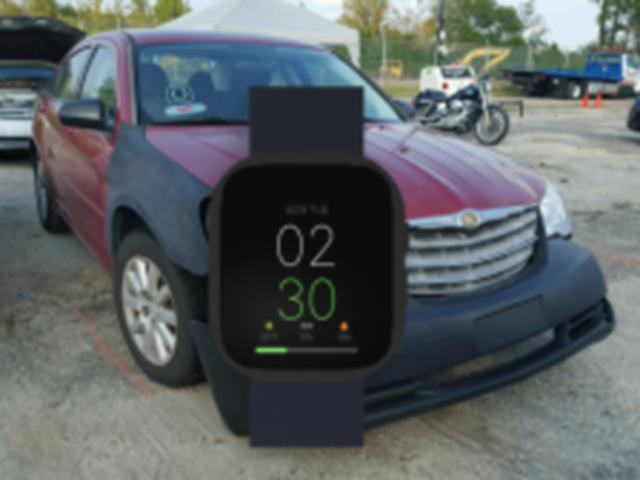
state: 2:30
